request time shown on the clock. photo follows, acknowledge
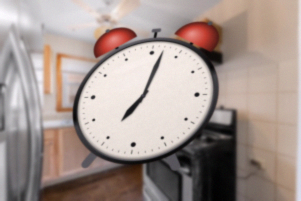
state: 7:02
